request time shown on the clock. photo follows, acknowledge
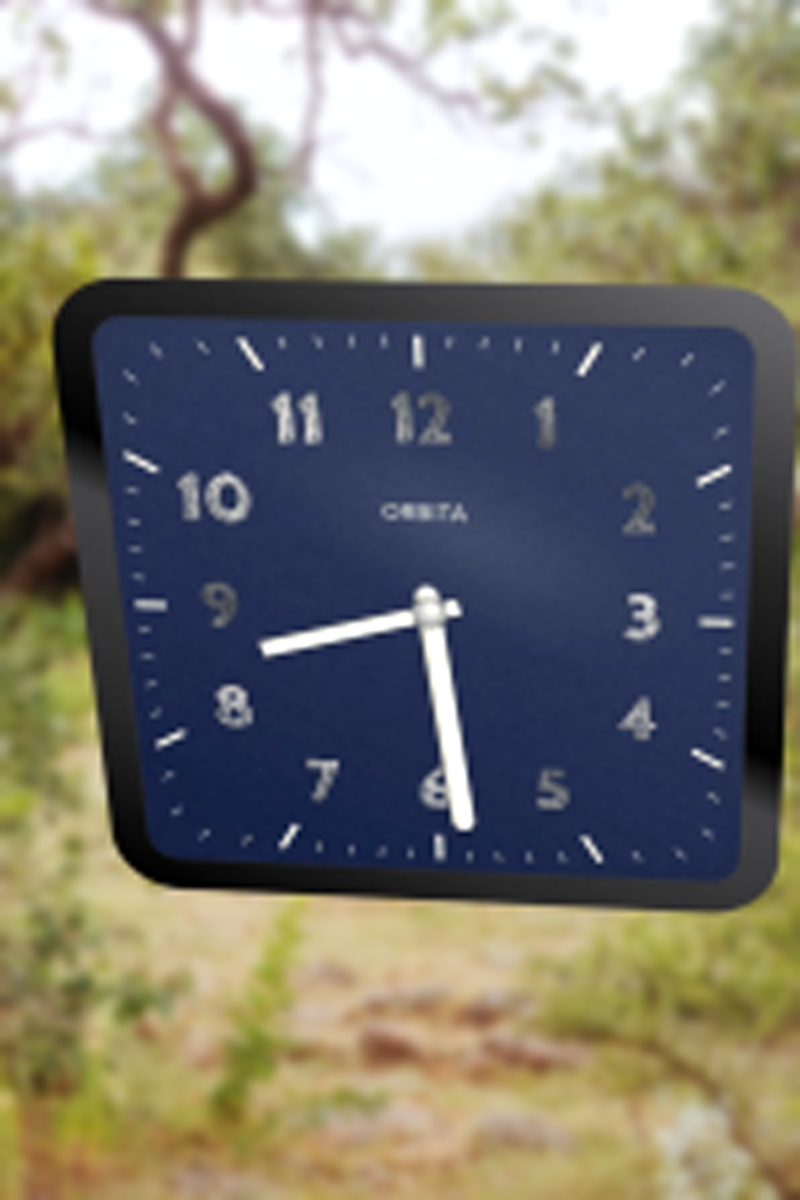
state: 8:29
